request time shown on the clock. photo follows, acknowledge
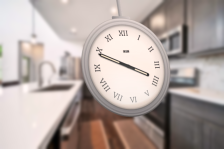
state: 3:49
